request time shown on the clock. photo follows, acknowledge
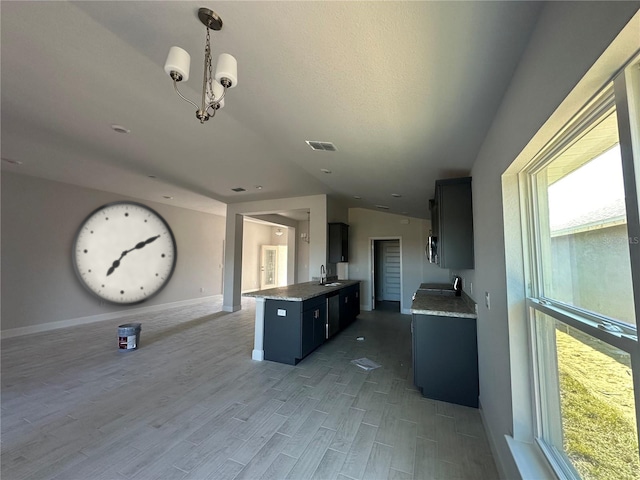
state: 7:10
